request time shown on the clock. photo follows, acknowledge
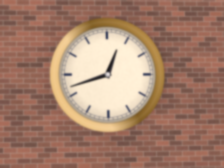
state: 12:42
